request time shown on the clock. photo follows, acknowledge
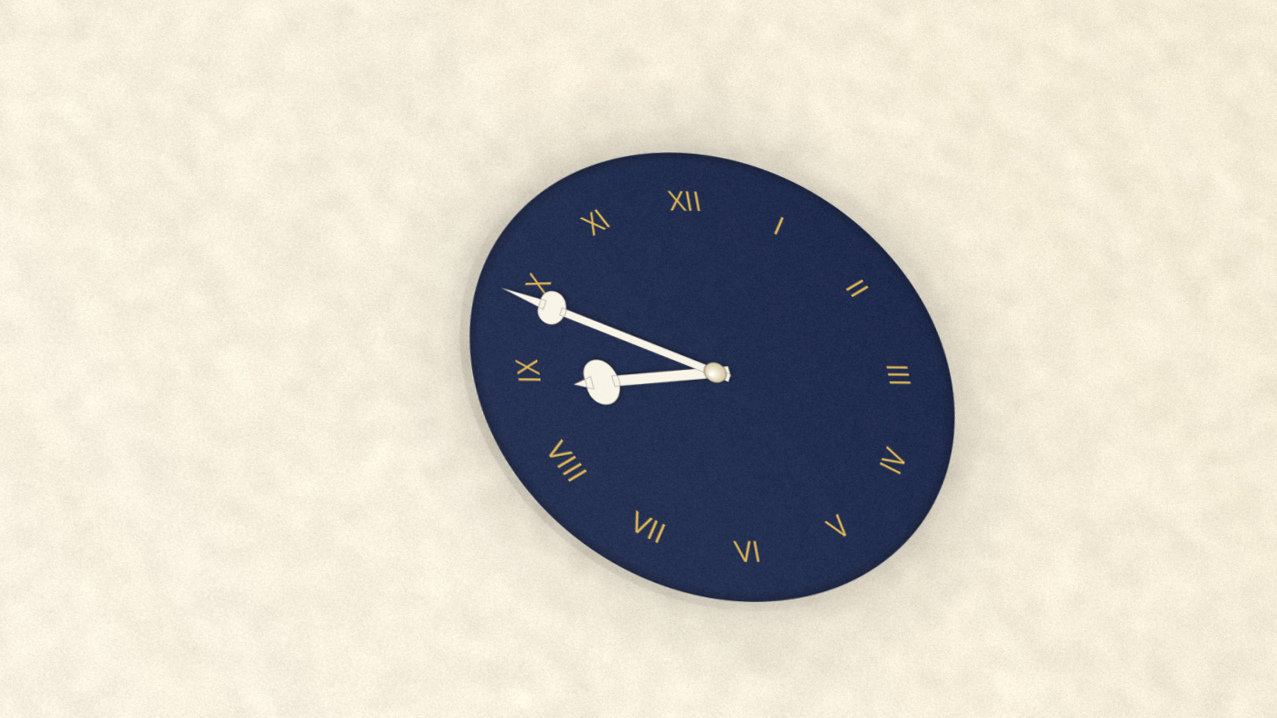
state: 8:49
